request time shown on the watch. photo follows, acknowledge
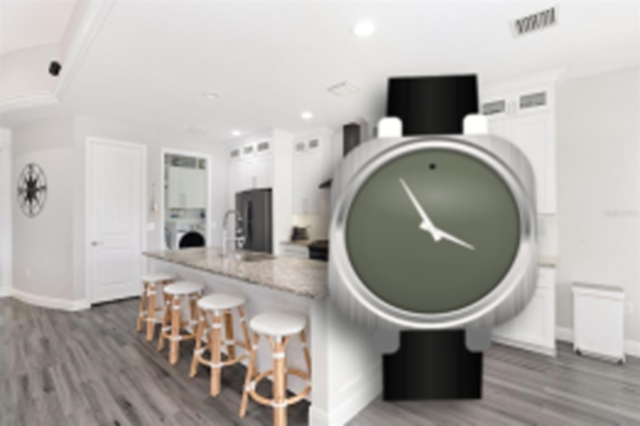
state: 3:55
